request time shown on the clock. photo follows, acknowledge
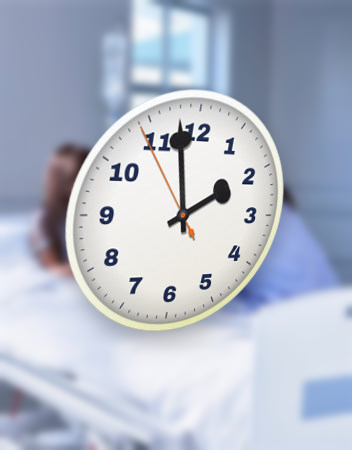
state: 1:57:54
